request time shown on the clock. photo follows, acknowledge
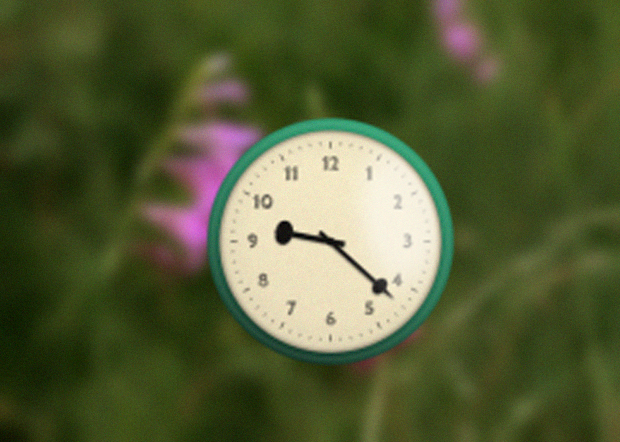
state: 9:22
